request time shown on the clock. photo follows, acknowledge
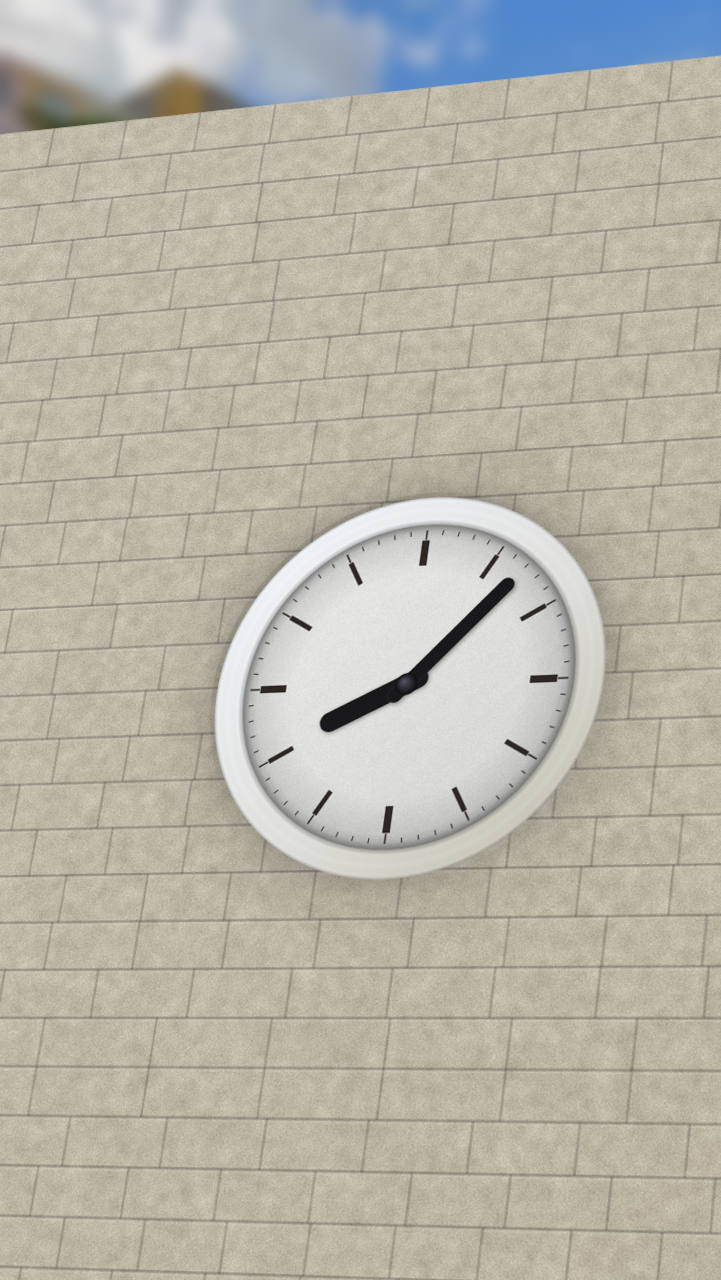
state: 8:07
